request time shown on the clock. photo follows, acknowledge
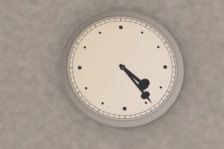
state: 4:24
